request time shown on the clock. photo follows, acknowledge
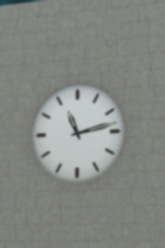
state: 11:13
